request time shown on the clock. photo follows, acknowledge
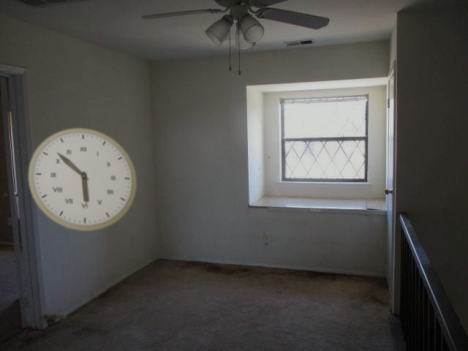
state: 5:52
